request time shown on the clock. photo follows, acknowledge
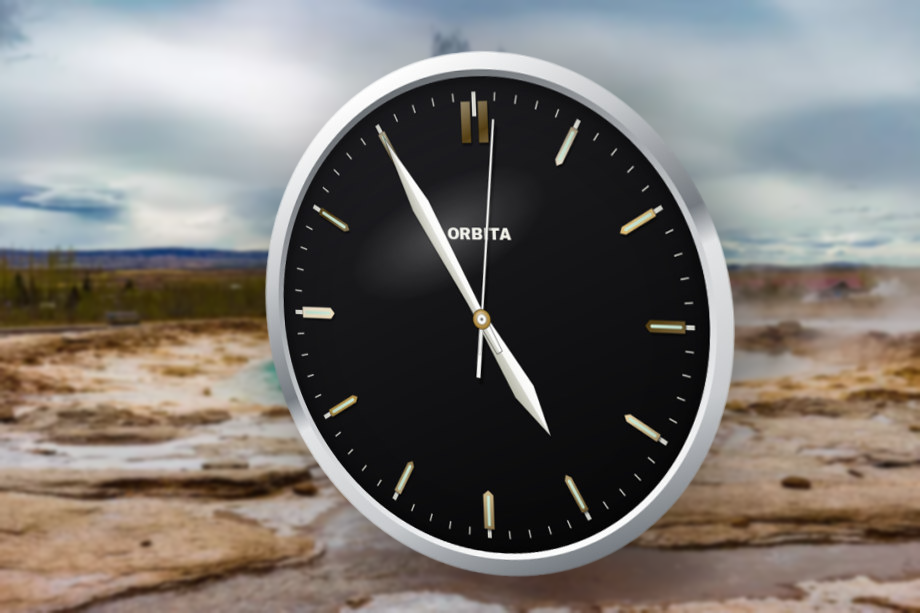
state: 4:55:01
